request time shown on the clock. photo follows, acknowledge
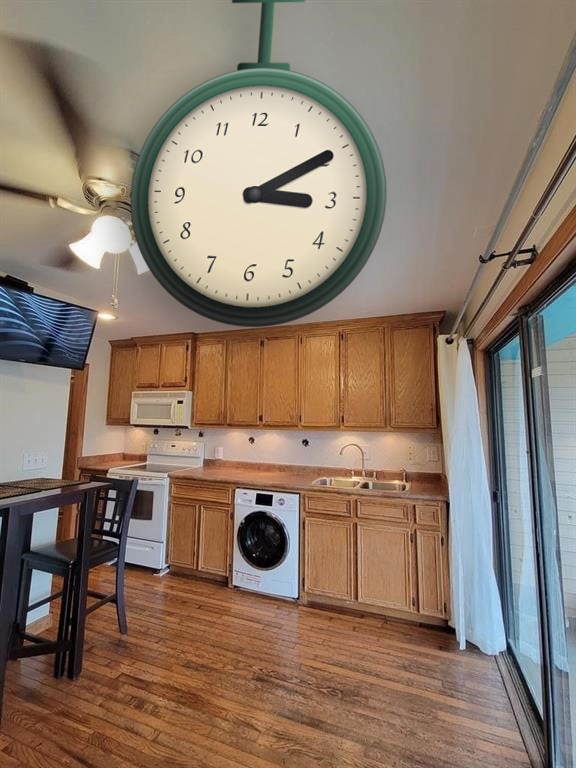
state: 3:10
